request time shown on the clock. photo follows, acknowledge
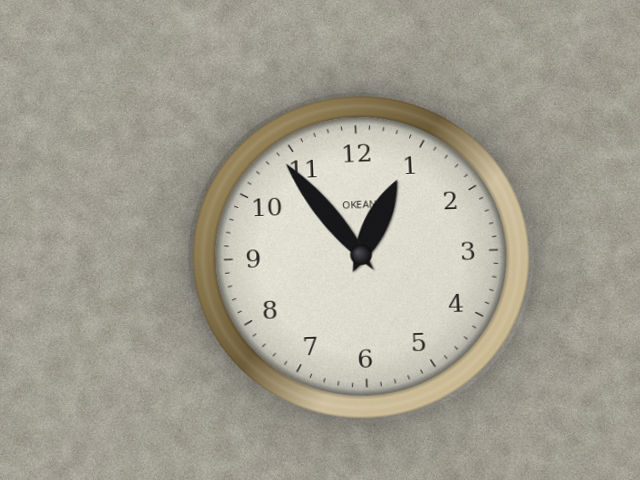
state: 12:54
